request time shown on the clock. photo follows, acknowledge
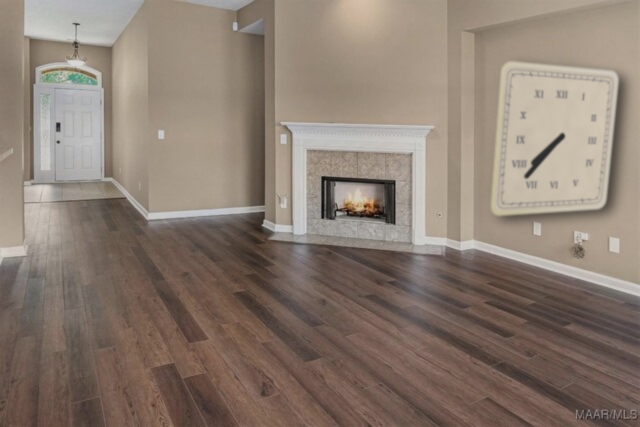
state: 7:37
